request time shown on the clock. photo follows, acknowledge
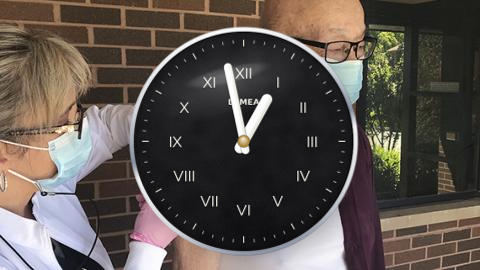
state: 12:58
